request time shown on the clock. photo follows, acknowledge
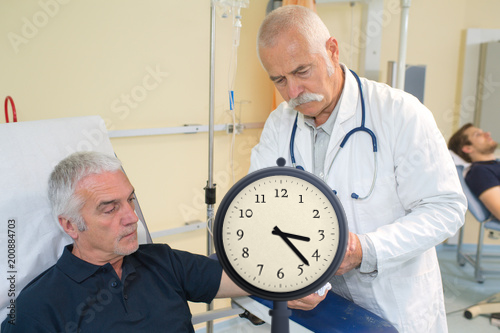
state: 3:23
